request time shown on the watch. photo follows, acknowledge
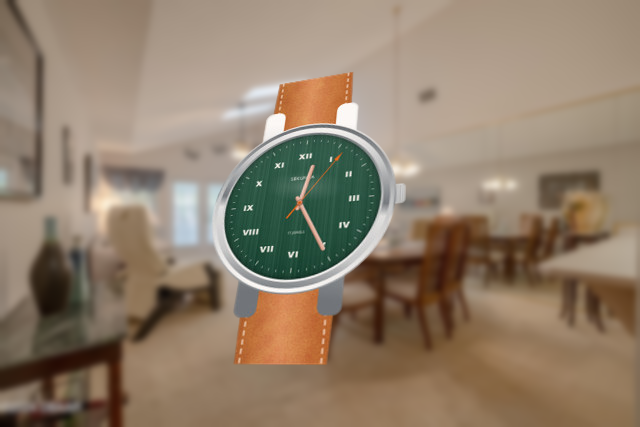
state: 12:25:06
